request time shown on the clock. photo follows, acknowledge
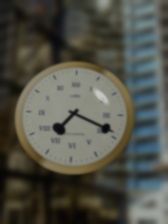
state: 7:19
